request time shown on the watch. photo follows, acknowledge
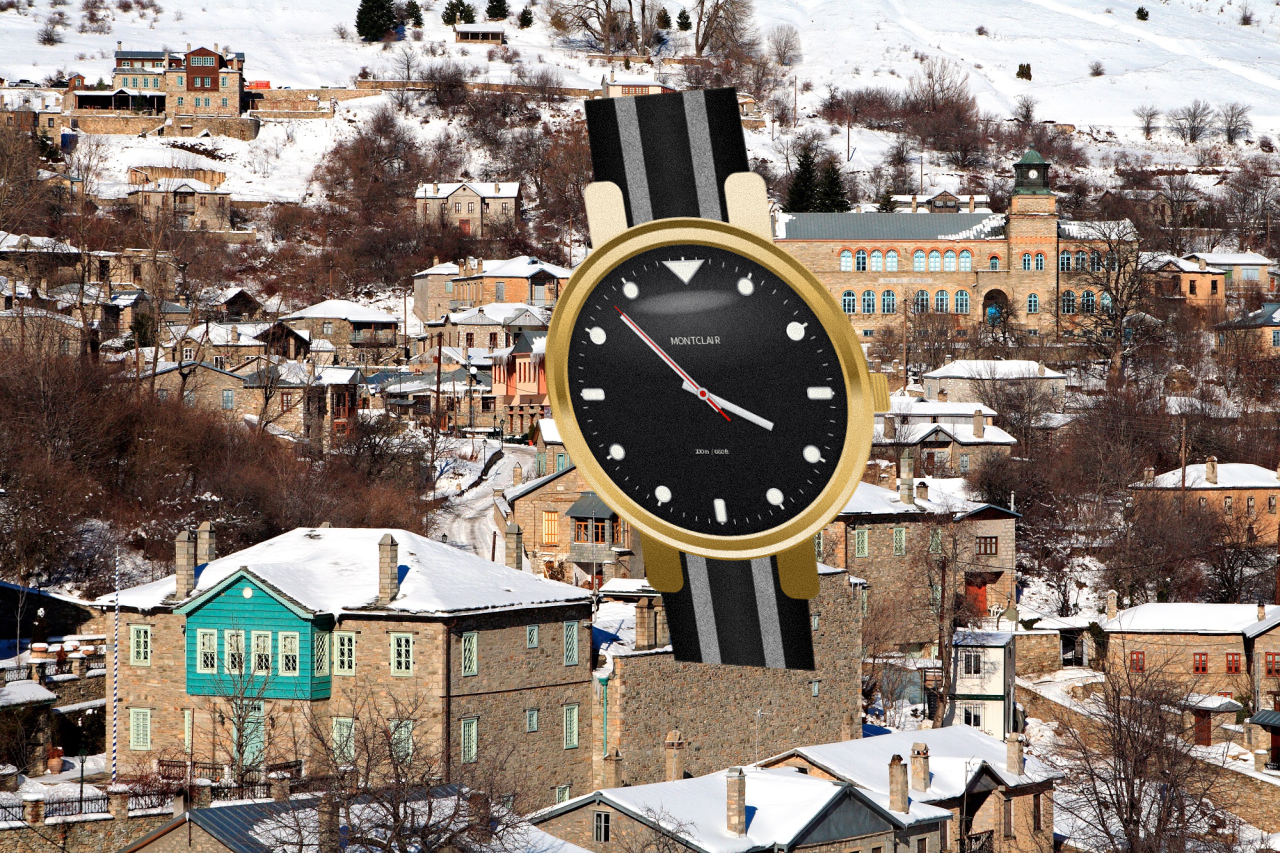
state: 3:52:53
